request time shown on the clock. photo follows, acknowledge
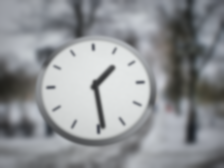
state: 1:29
